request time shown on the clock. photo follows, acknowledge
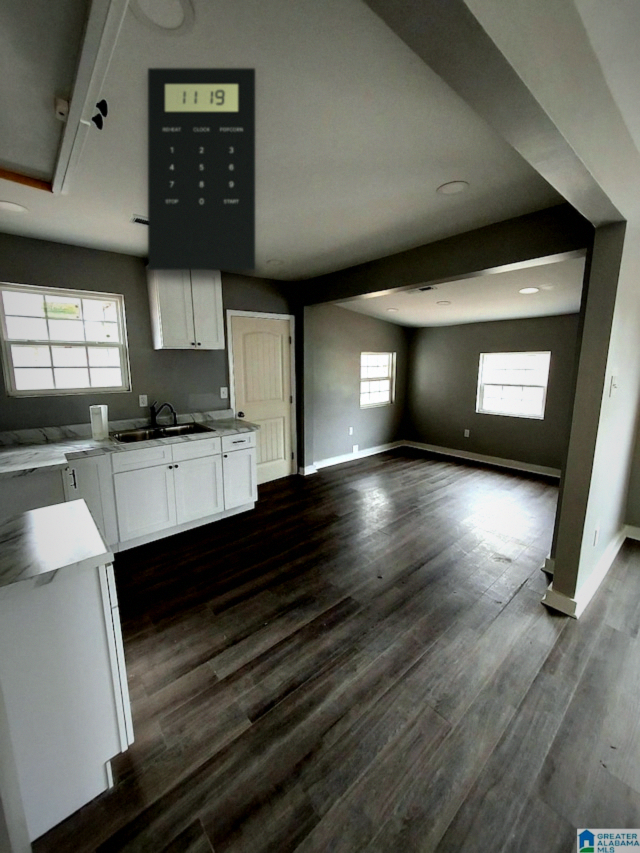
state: 11:19
